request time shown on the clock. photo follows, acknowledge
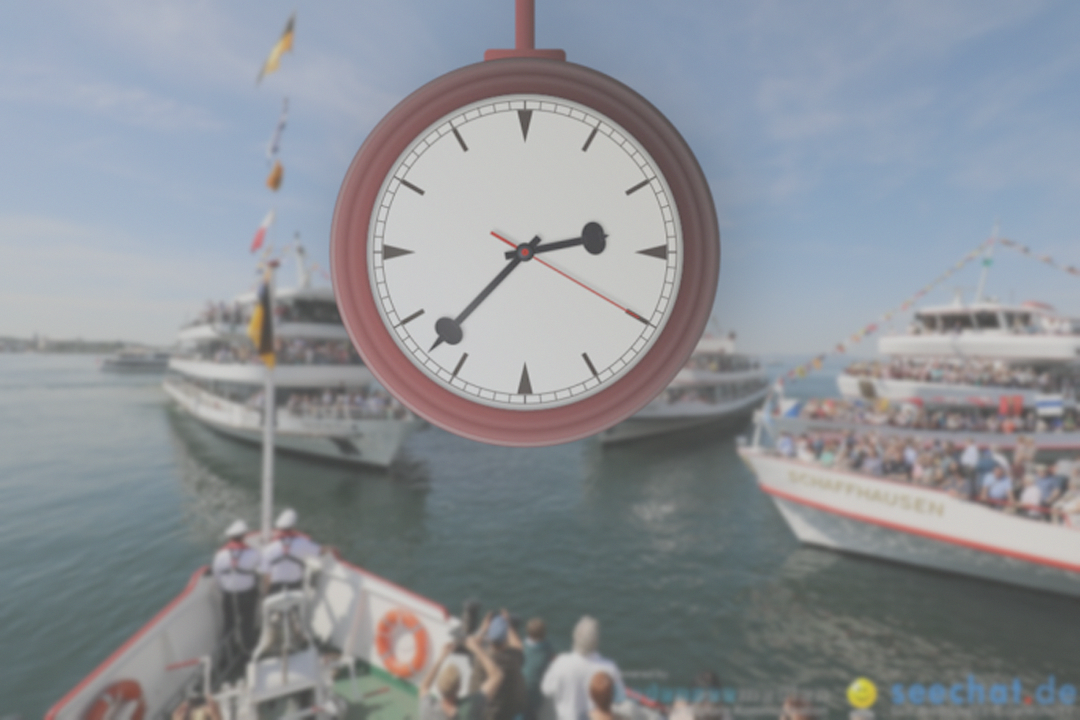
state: 2:37:20
